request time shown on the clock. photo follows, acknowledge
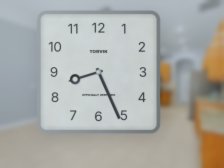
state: 8:26
